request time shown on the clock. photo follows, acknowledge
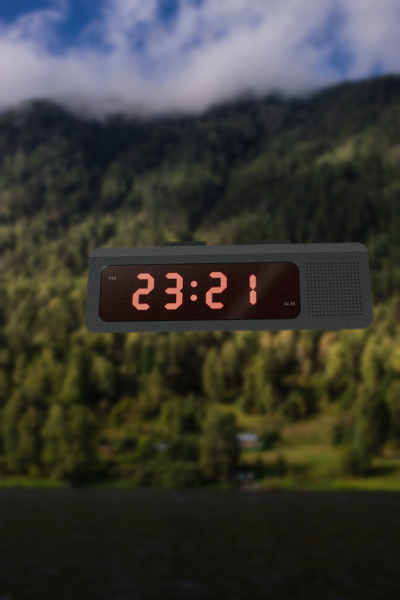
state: 23:21
